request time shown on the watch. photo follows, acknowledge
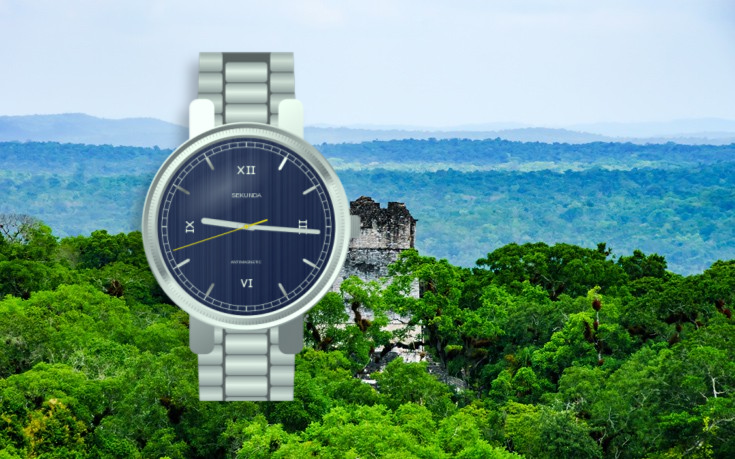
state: 9:15:42
